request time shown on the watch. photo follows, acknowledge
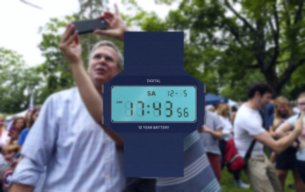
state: 17:43:56
